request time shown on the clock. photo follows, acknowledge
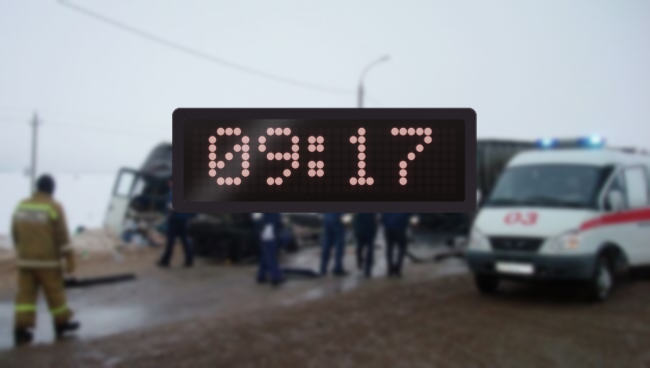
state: 9:17
